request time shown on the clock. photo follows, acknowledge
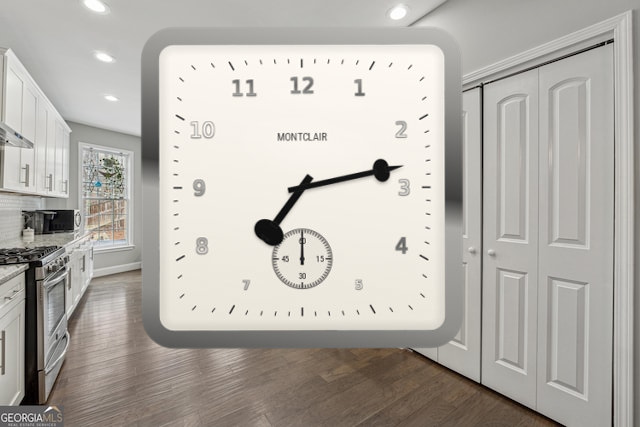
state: 7:13
